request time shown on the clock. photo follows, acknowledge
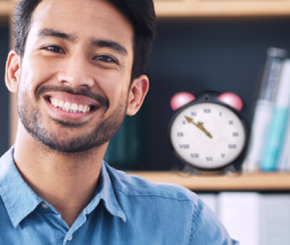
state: 10:52
